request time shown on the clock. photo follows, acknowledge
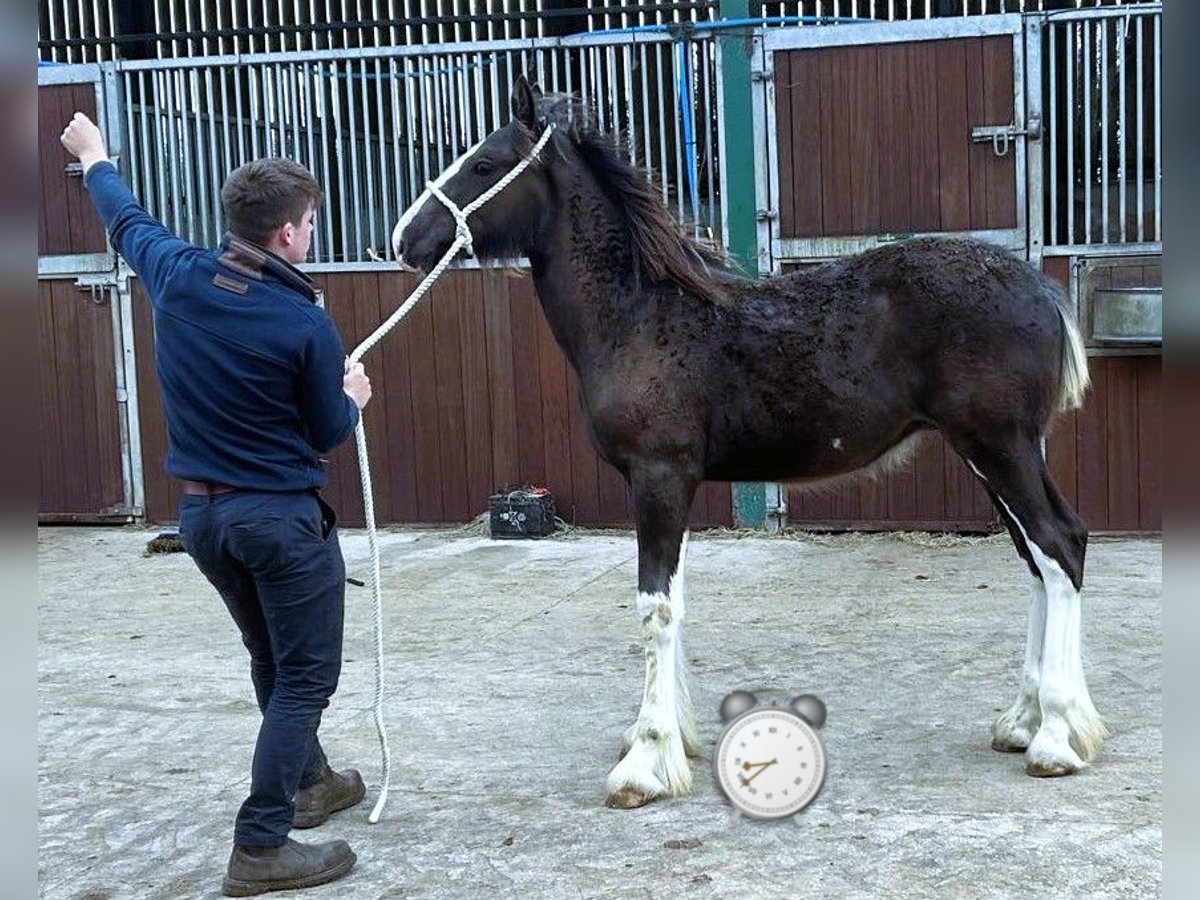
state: 8:38
